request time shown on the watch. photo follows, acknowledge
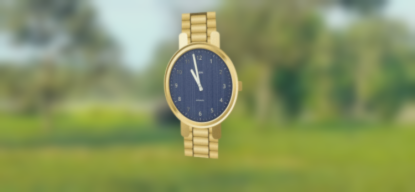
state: 10:58
